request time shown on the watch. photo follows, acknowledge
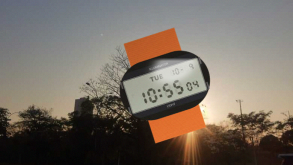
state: 10:55:04
